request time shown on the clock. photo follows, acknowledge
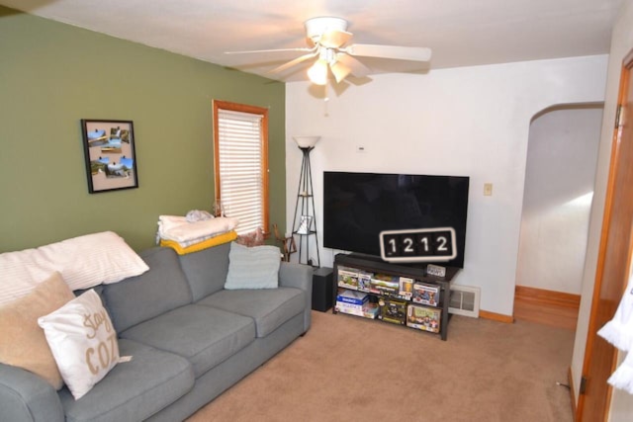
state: 12:12
